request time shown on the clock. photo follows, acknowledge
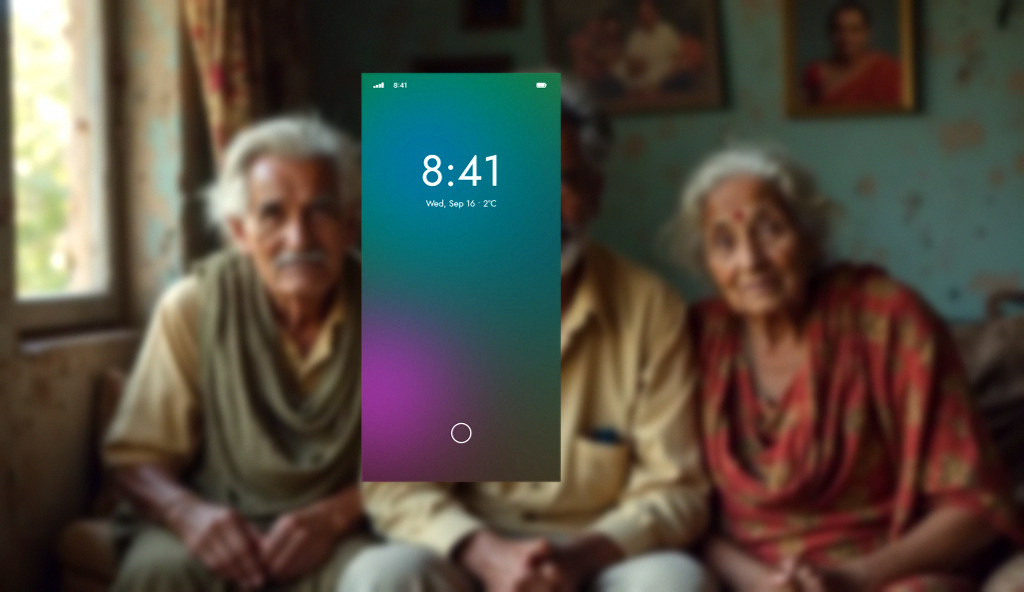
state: 8:41
